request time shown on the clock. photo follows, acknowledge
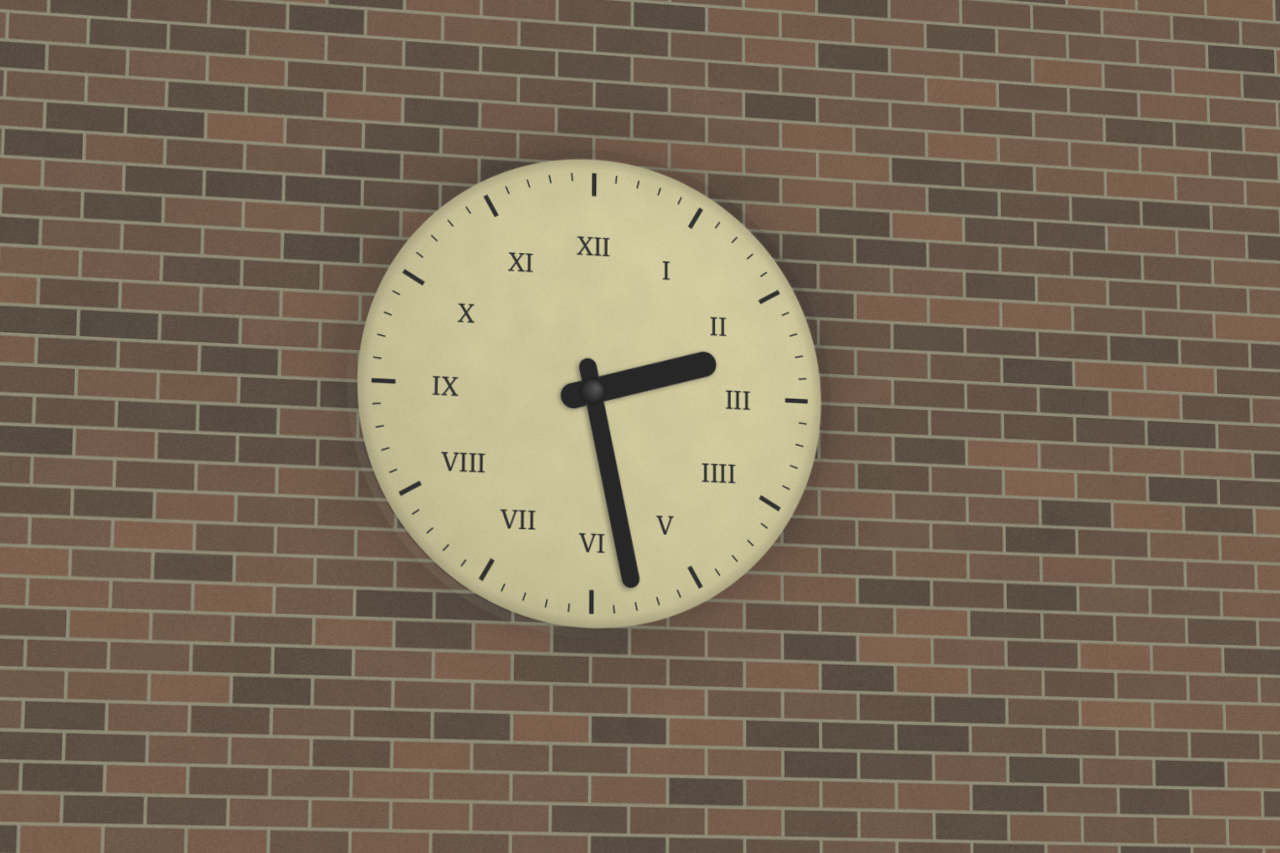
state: 2:28
